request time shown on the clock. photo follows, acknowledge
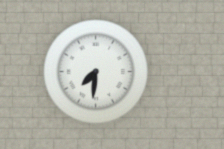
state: 7:31
